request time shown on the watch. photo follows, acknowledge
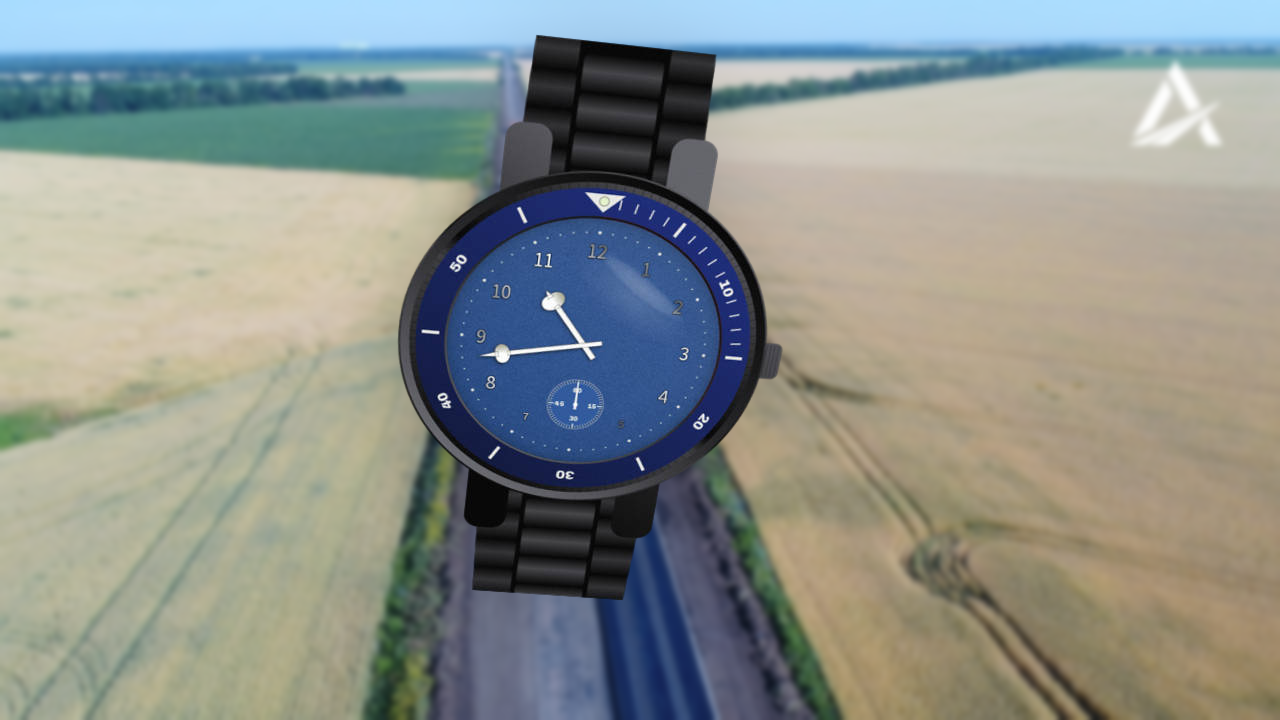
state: 10:43
